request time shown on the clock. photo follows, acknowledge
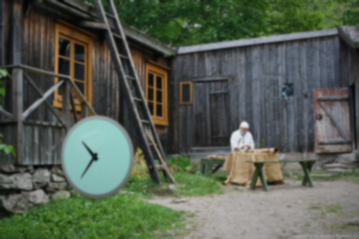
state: 10:36
